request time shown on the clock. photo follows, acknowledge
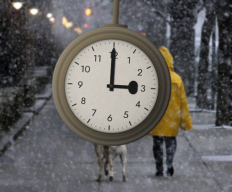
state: 3:00
